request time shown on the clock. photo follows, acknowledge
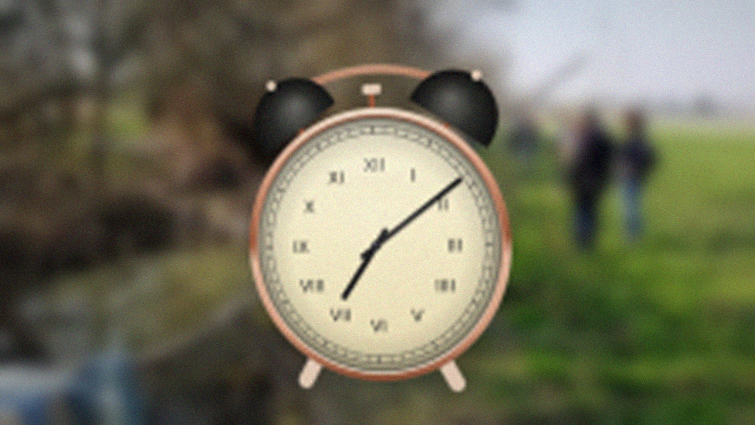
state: 7:09
